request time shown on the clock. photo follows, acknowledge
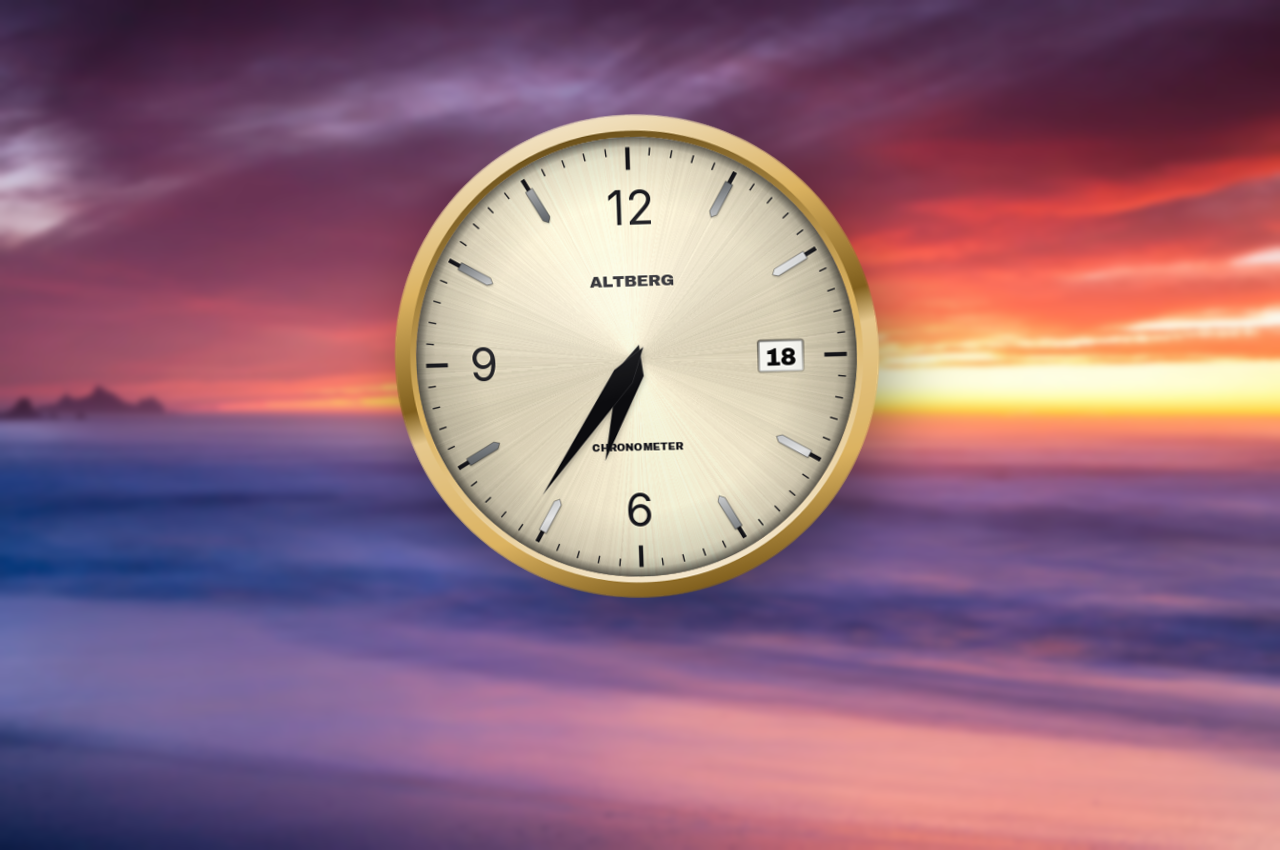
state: 6:36
